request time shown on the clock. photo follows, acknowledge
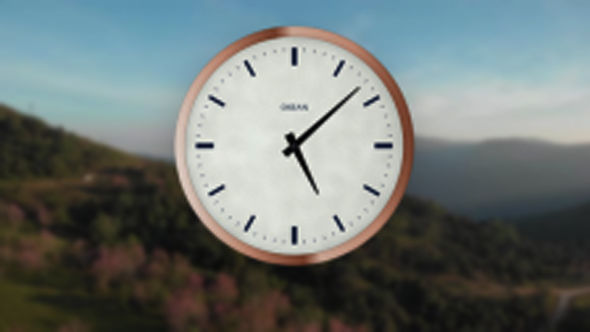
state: 5:08
